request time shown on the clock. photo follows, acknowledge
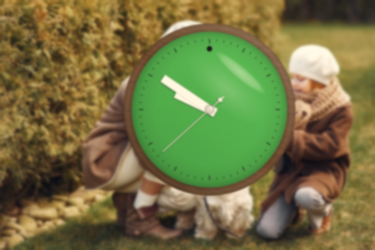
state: 9:50:38
